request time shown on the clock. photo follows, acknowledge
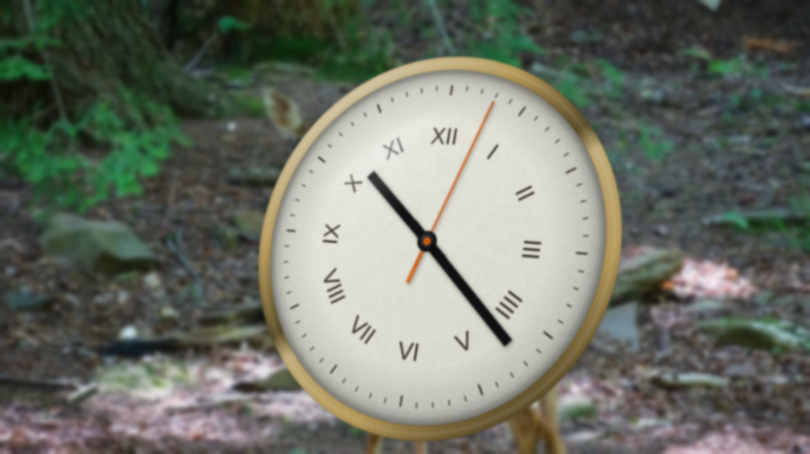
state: 10:22:03
